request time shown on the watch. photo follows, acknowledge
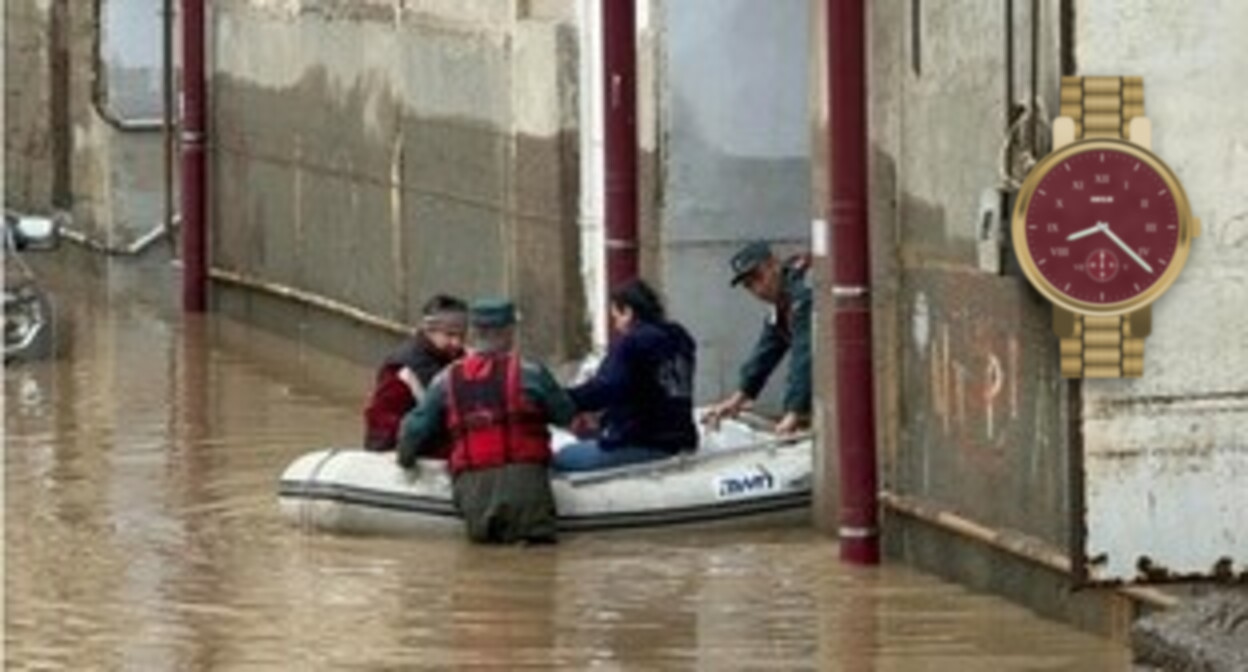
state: 8:22
